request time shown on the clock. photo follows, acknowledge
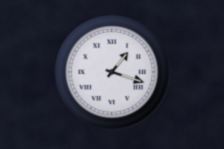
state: 1:18
